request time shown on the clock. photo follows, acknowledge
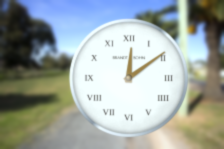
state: 12:09
